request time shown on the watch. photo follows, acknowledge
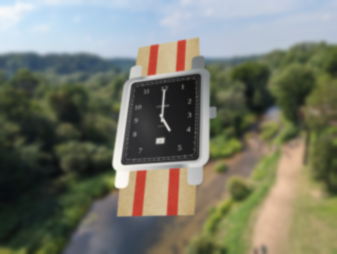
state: 5:00
